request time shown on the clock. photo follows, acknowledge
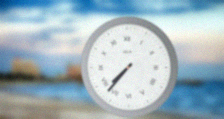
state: 7:37
